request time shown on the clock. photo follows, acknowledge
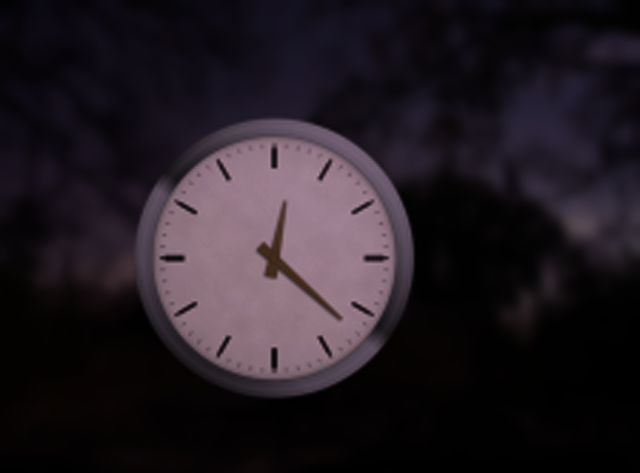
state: 12:22
